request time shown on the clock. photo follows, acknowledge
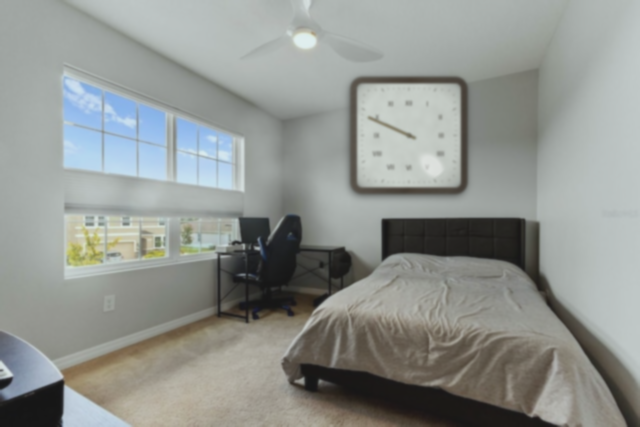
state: 9:49
